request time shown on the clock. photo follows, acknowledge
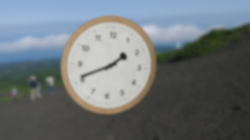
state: 1:41
